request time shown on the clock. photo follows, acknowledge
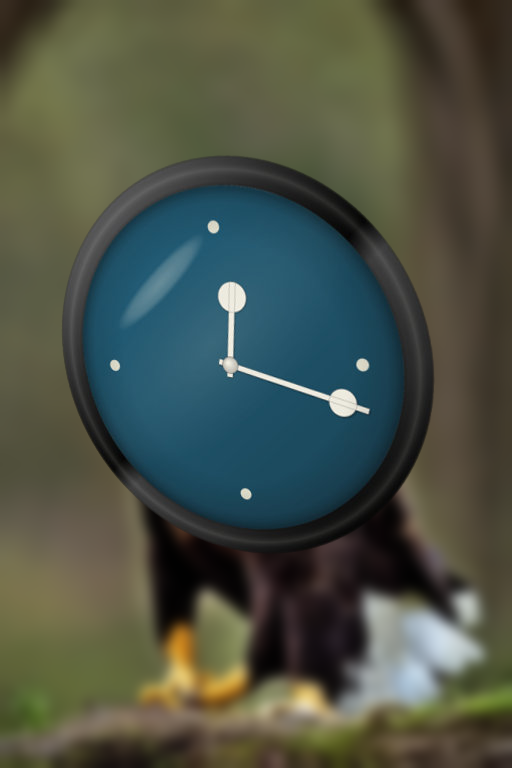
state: 12:18
